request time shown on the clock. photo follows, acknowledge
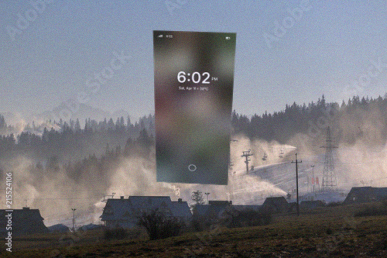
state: 6:02
